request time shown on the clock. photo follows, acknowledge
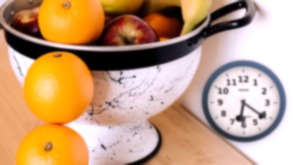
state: 6:21
